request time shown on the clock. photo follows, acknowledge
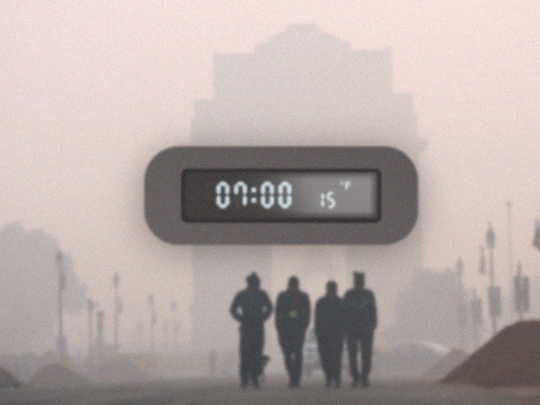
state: 7:00
